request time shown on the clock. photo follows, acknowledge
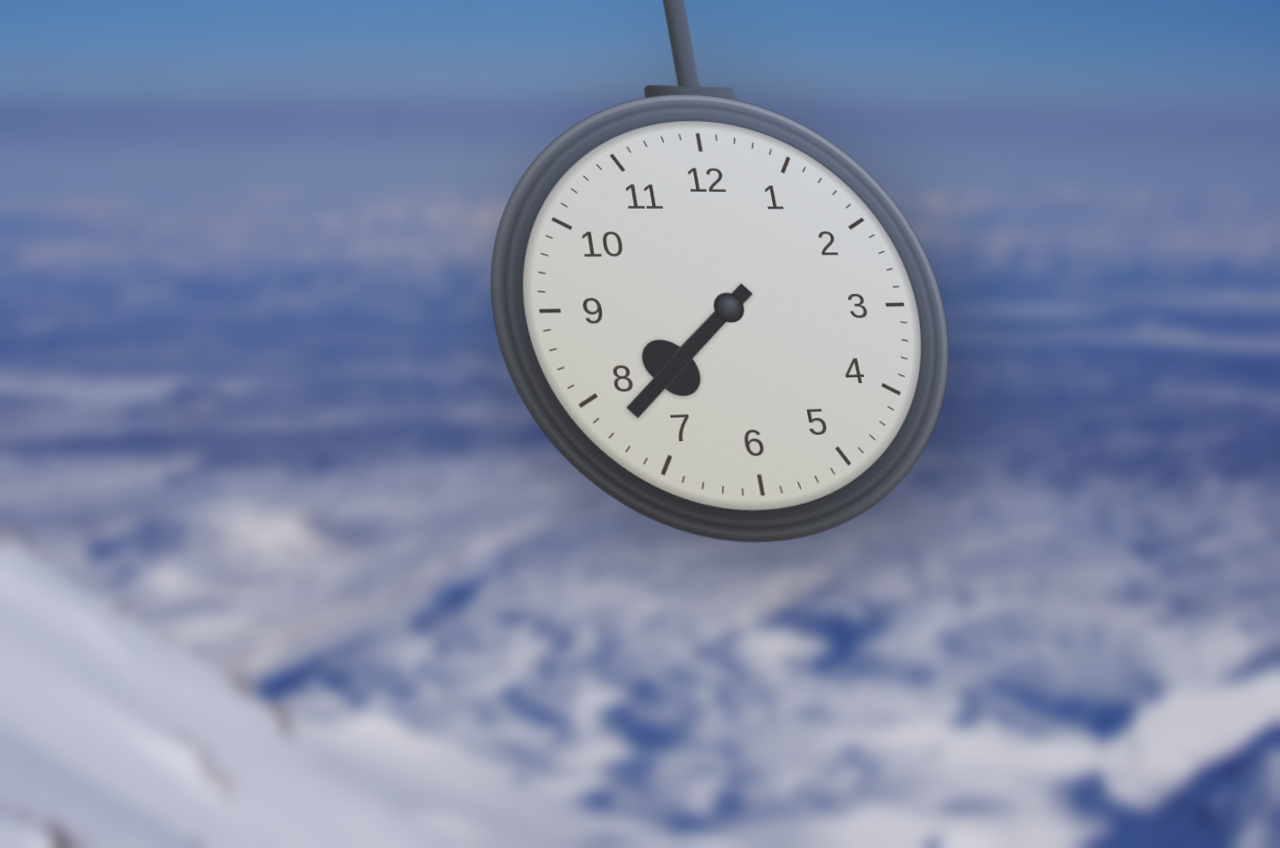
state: 7:38
